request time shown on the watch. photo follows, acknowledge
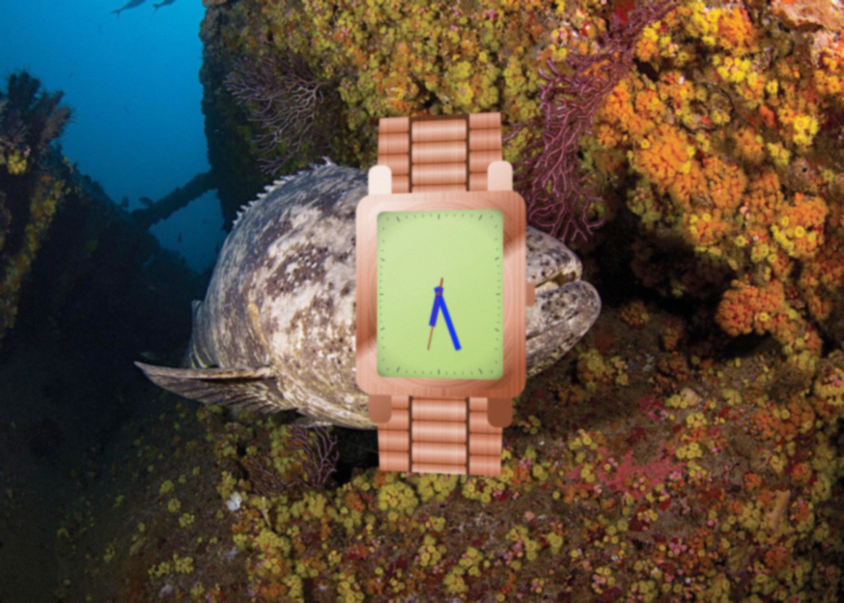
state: 6:26:32
